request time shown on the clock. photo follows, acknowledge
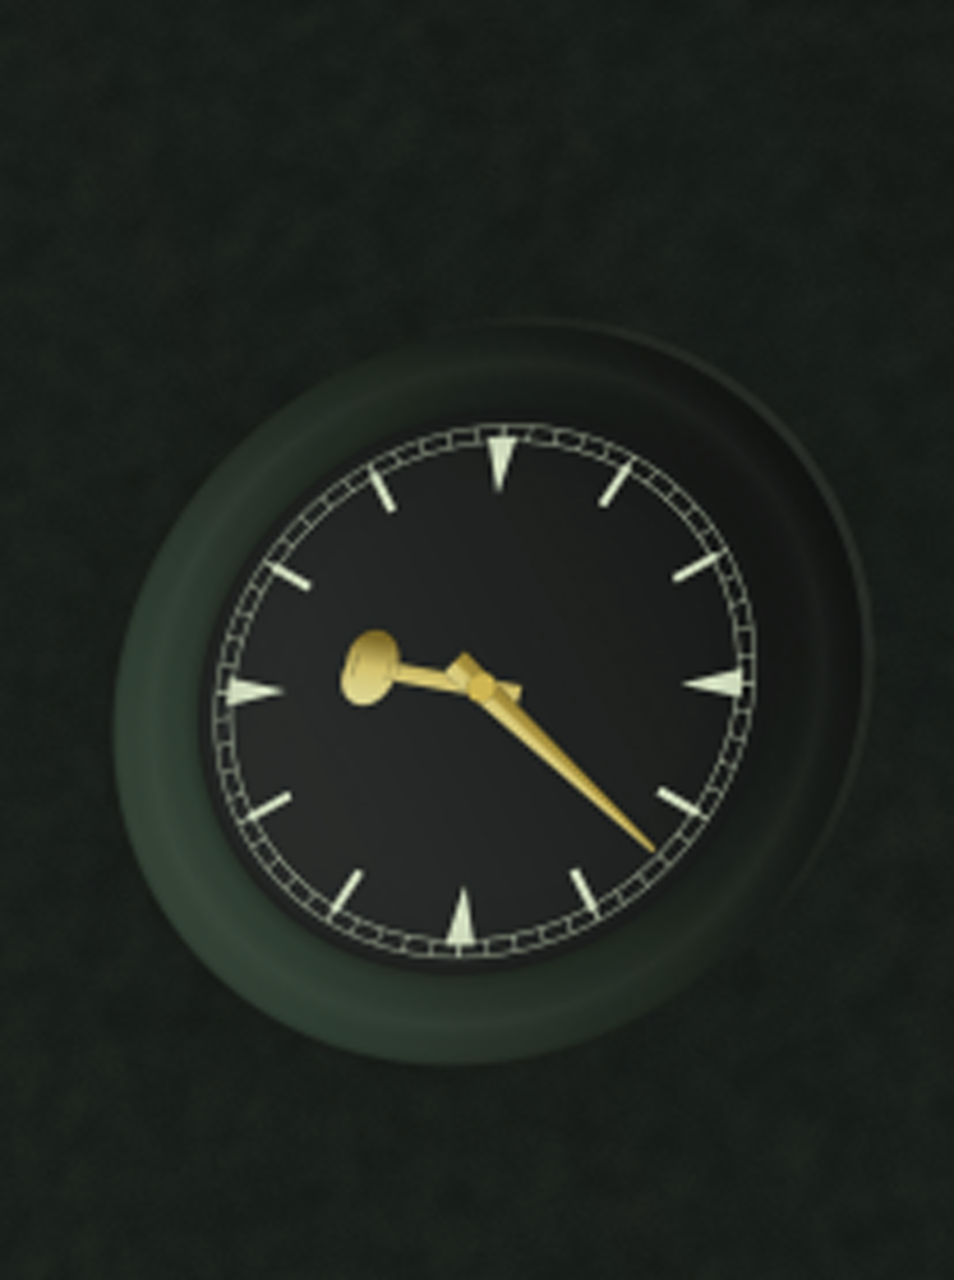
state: 9:22
